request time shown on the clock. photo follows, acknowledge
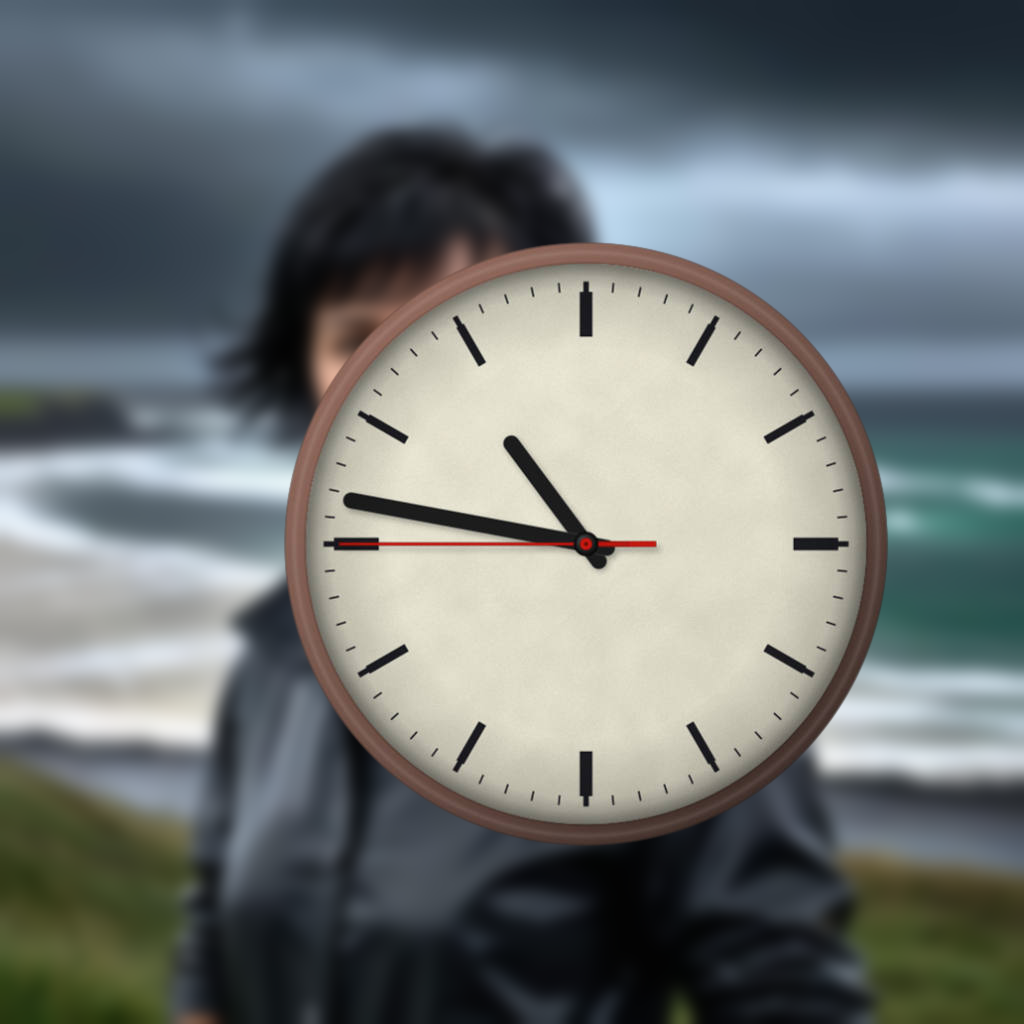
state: 10:46:45
